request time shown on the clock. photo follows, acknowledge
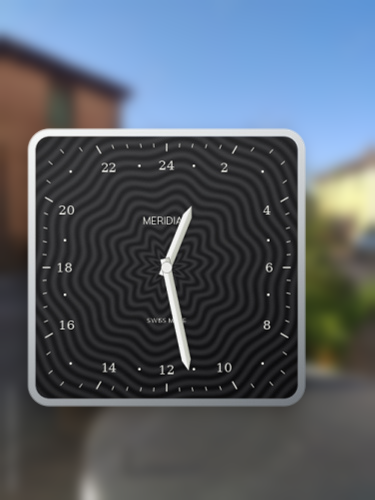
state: 1:28
